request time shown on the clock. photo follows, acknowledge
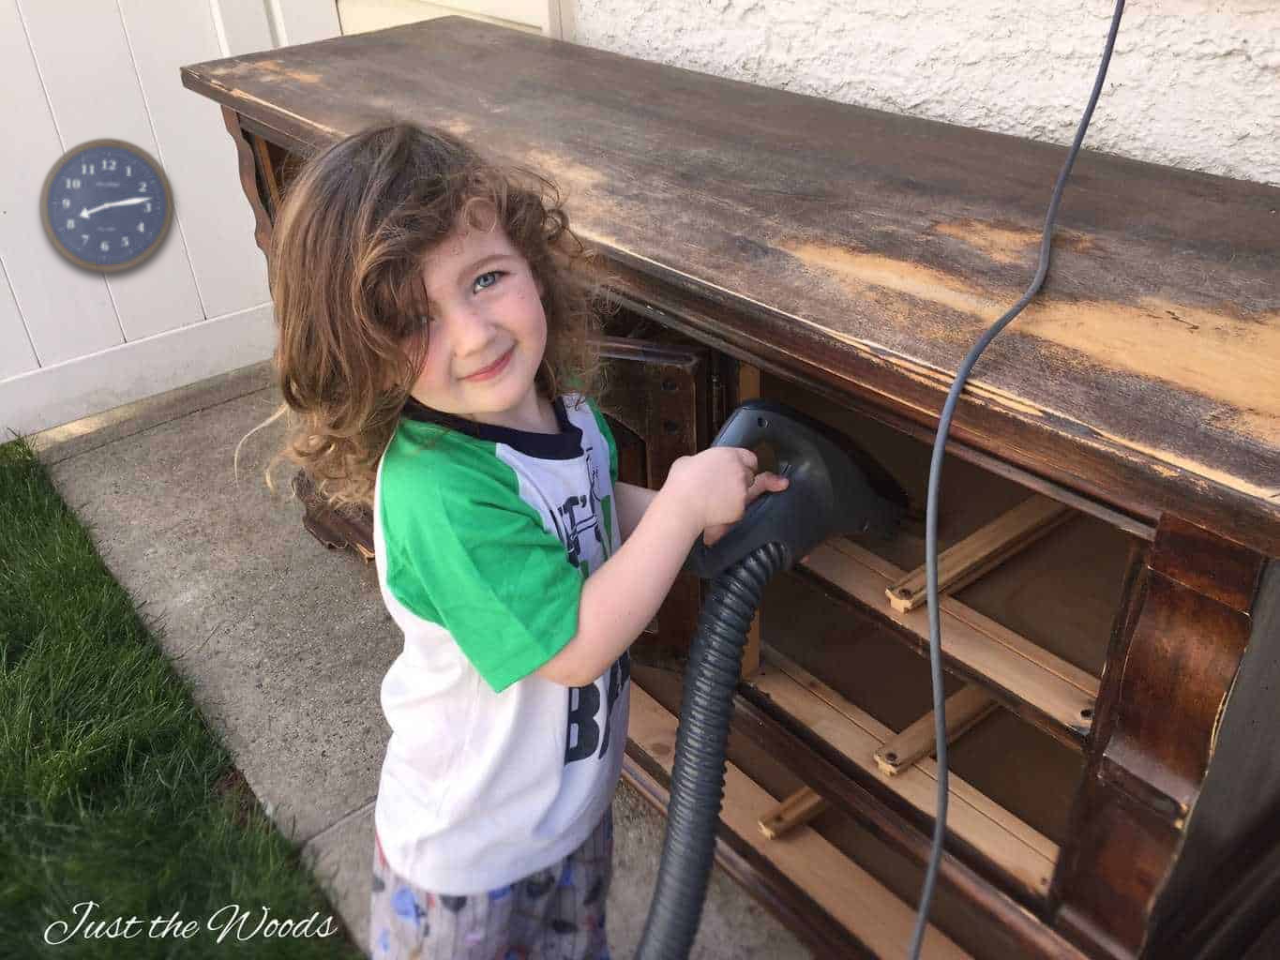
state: 8:13
